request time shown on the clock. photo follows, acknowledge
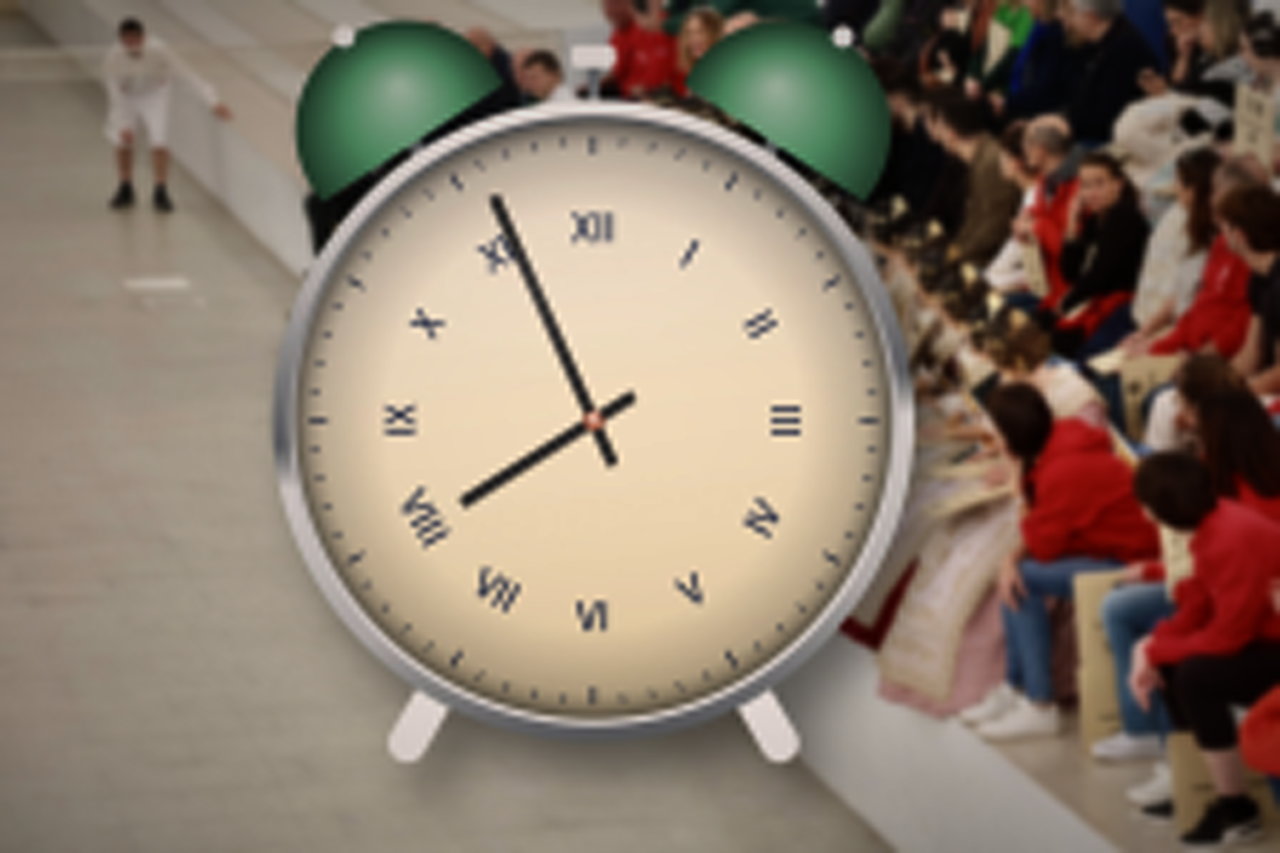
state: 7:56
